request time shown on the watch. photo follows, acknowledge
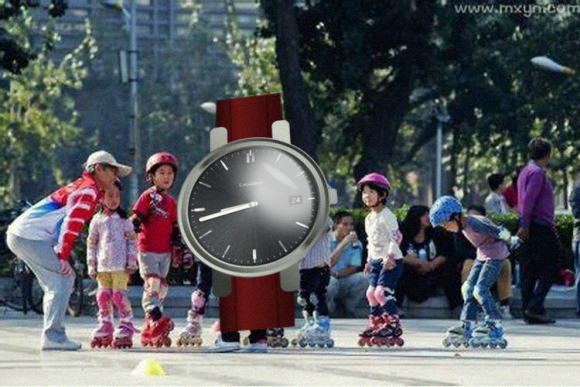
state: 8:43
